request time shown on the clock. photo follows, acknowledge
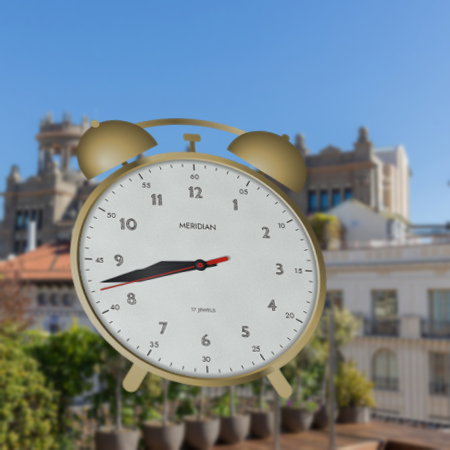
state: 8:42:42
